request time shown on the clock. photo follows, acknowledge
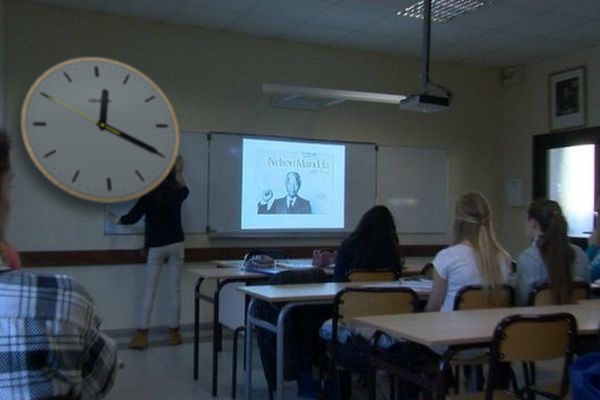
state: 12:19:50
